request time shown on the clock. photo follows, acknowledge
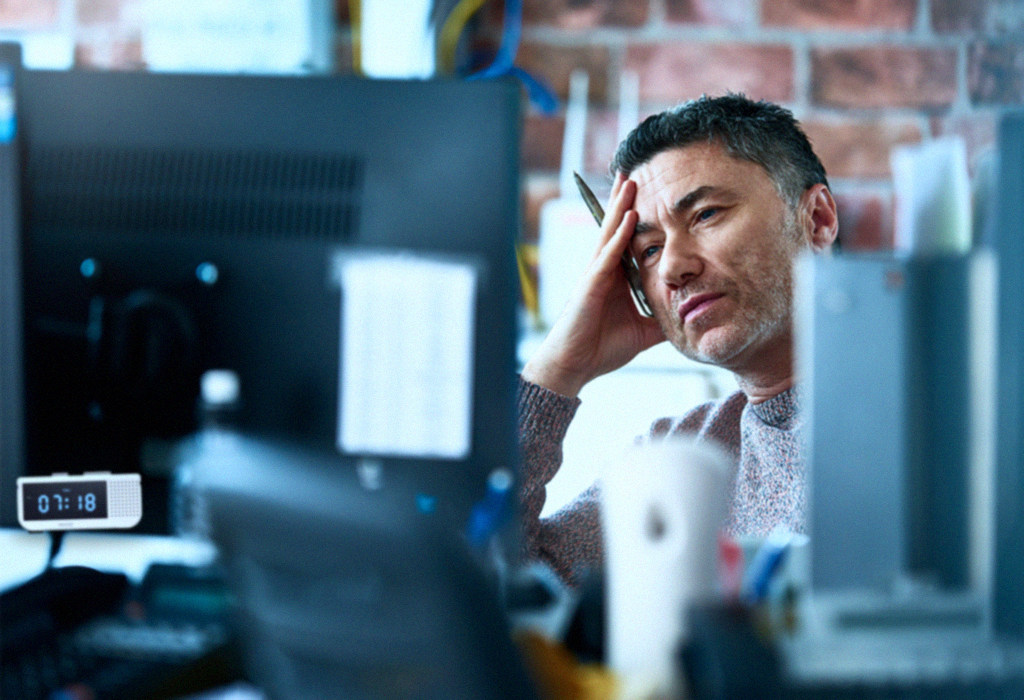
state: 7:18
